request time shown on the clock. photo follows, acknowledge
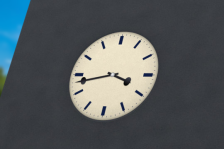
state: 3:43
